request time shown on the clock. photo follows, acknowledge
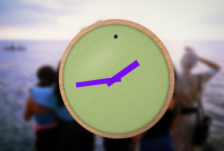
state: 1:43
